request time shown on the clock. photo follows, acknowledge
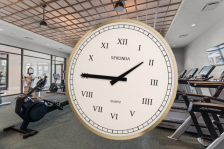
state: 1:45
